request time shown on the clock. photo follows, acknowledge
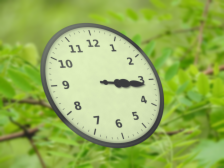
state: 3:16
